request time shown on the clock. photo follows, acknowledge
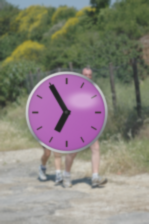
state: 6:55
